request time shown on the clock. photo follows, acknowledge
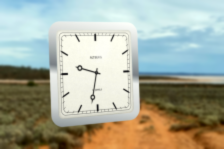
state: 9:32
